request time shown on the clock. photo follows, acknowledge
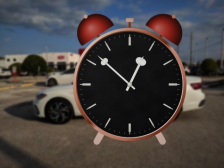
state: 12:52
